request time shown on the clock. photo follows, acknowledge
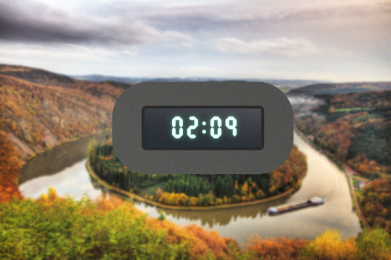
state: 2:09
